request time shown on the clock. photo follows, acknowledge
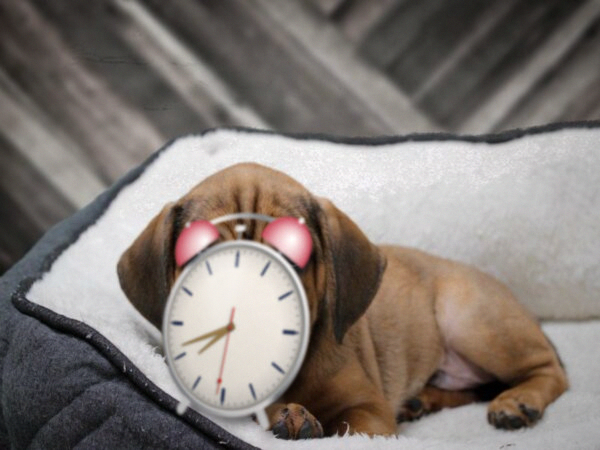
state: 7:41:31
